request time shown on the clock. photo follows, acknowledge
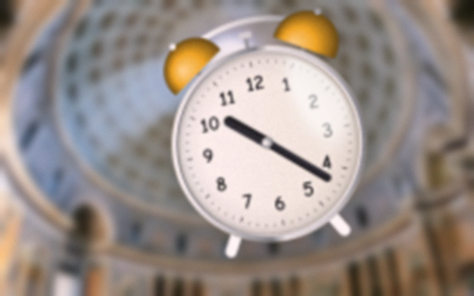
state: 10:22
